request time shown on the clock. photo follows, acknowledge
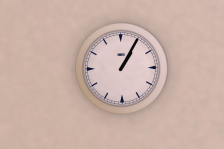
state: 1:05
